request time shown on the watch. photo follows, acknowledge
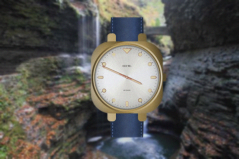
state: 3:49
